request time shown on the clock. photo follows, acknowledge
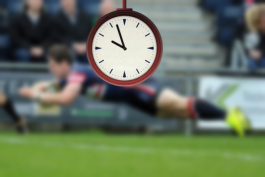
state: 9:57
